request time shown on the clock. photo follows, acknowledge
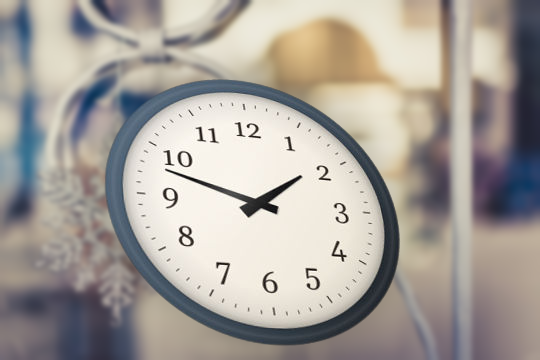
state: 1:48
